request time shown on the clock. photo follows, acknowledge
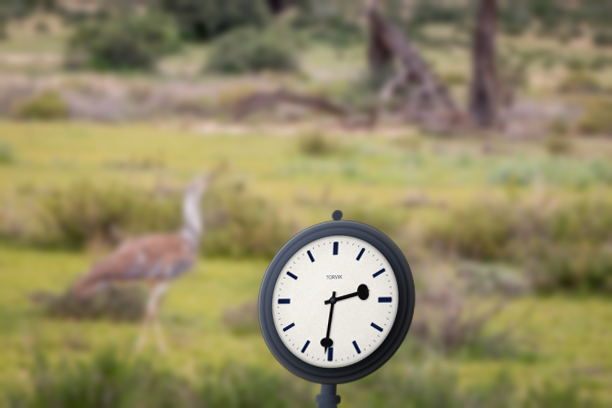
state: 2:31
